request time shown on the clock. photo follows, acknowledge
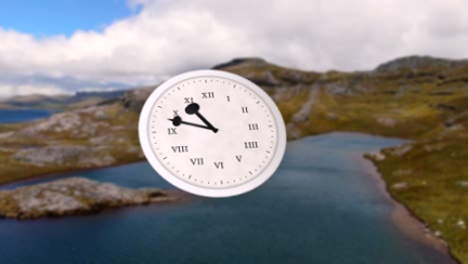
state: 10:48
